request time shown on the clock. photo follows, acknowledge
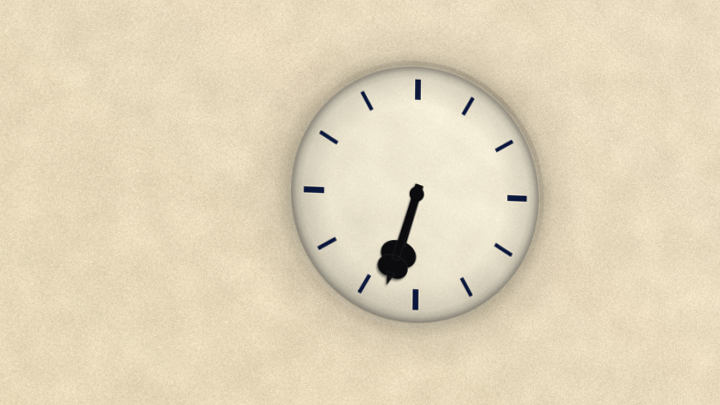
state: 6:33
